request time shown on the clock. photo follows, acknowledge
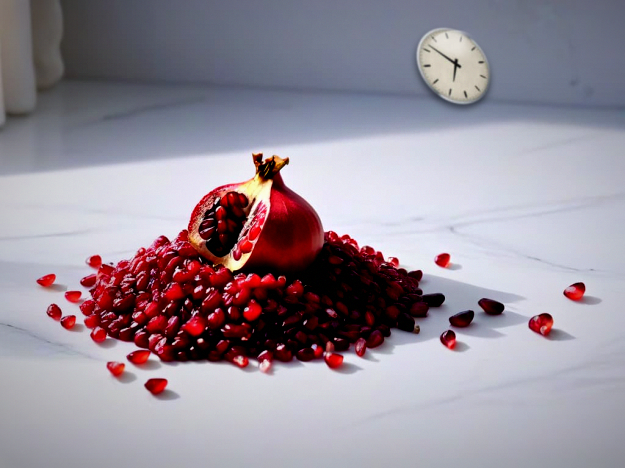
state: 6:52
